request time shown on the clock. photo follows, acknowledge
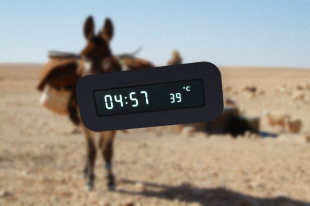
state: 4:57
